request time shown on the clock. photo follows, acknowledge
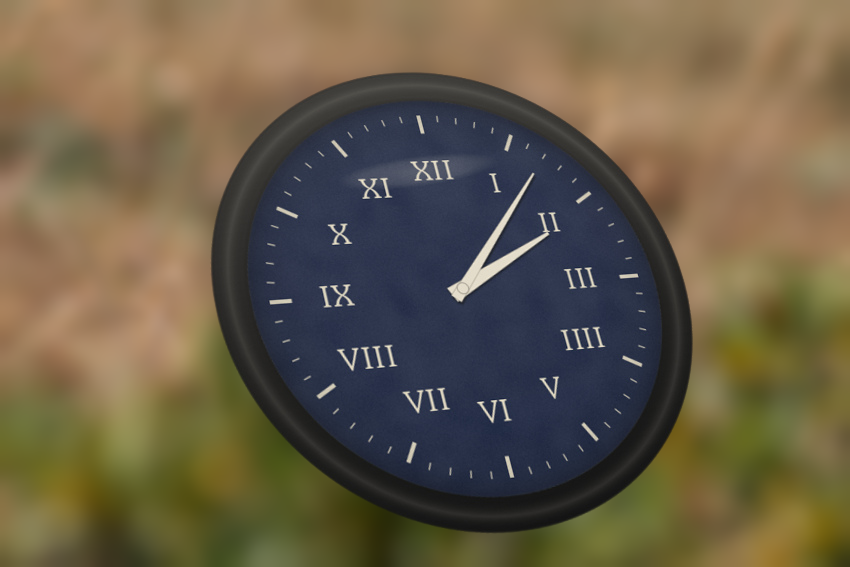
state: 2:07
